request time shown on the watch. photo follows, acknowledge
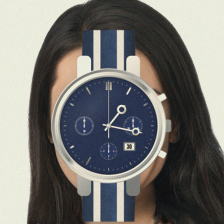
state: 1:17
